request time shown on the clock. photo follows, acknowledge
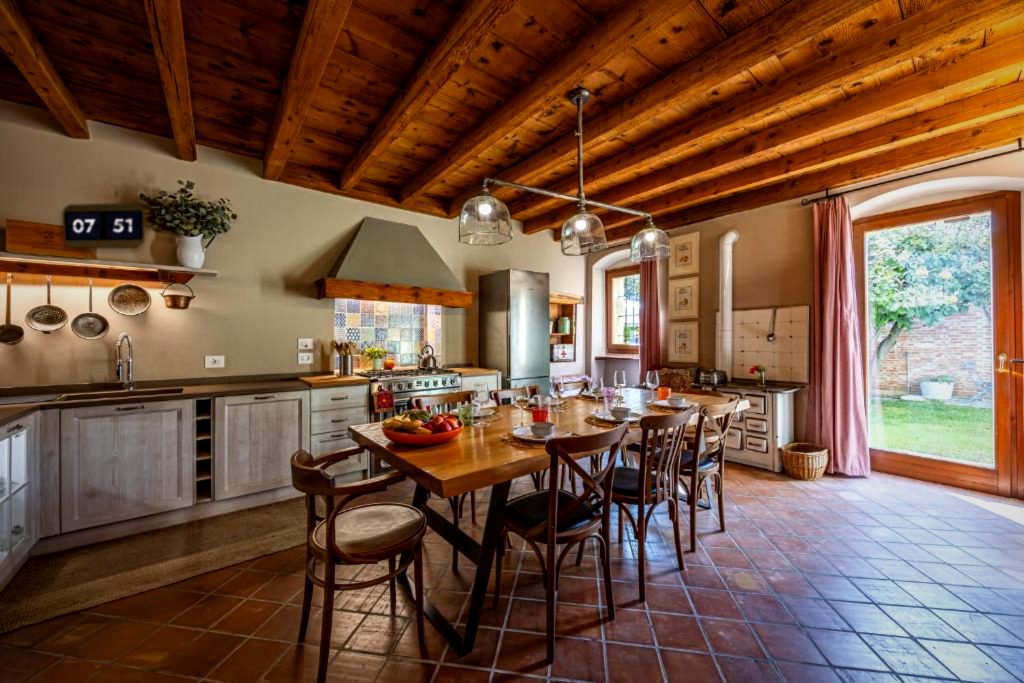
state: 7:51
